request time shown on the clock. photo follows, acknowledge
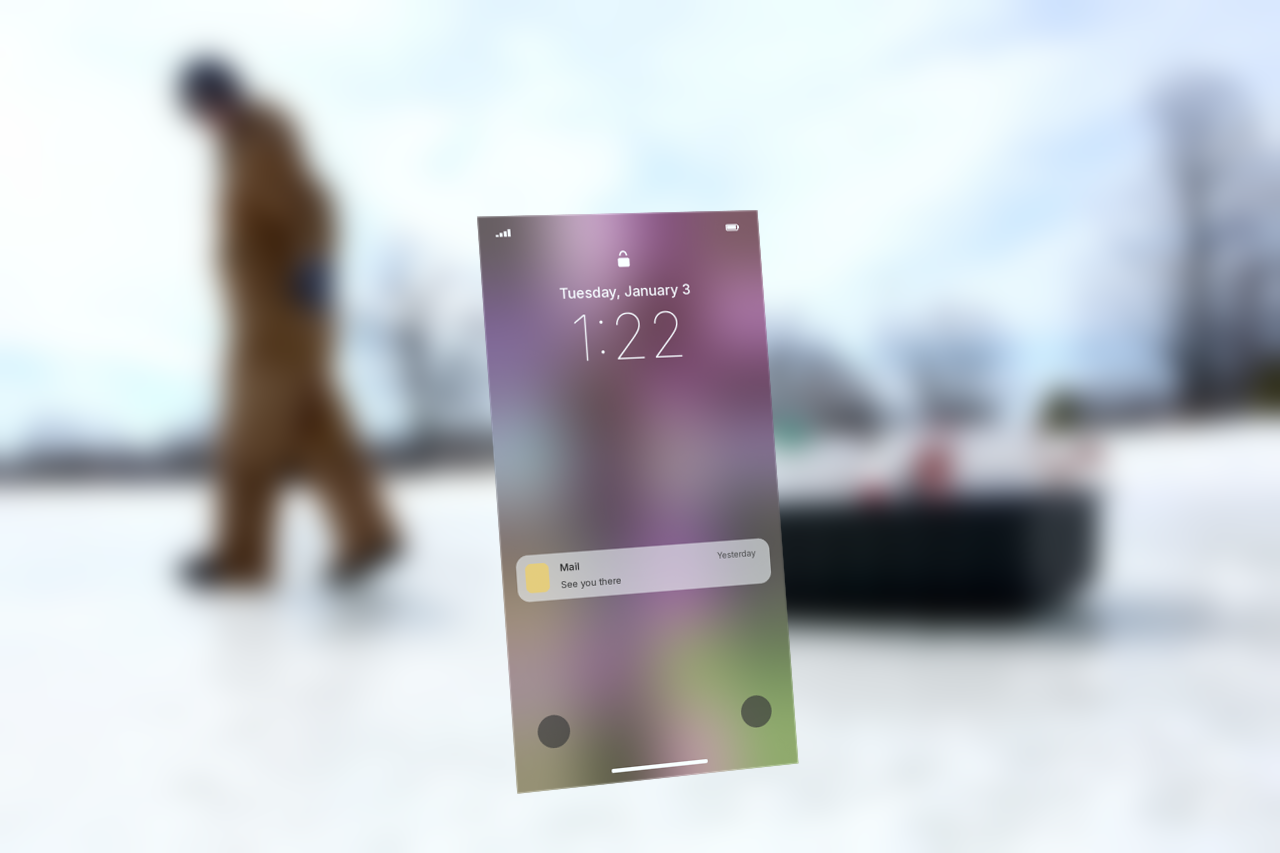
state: 1:22
